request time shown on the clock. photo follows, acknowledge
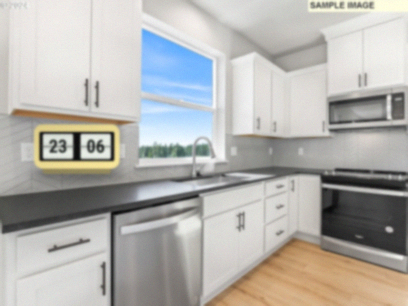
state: 23:06
